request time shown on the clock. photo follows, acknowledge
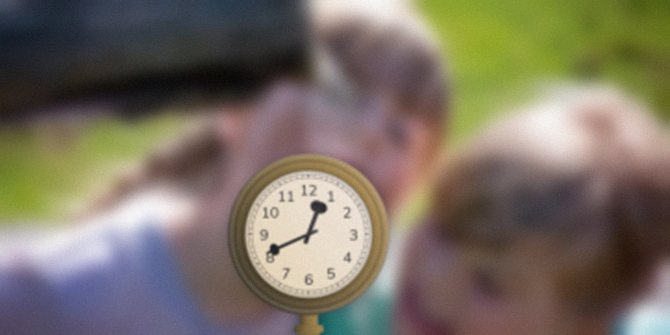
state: 12:41
